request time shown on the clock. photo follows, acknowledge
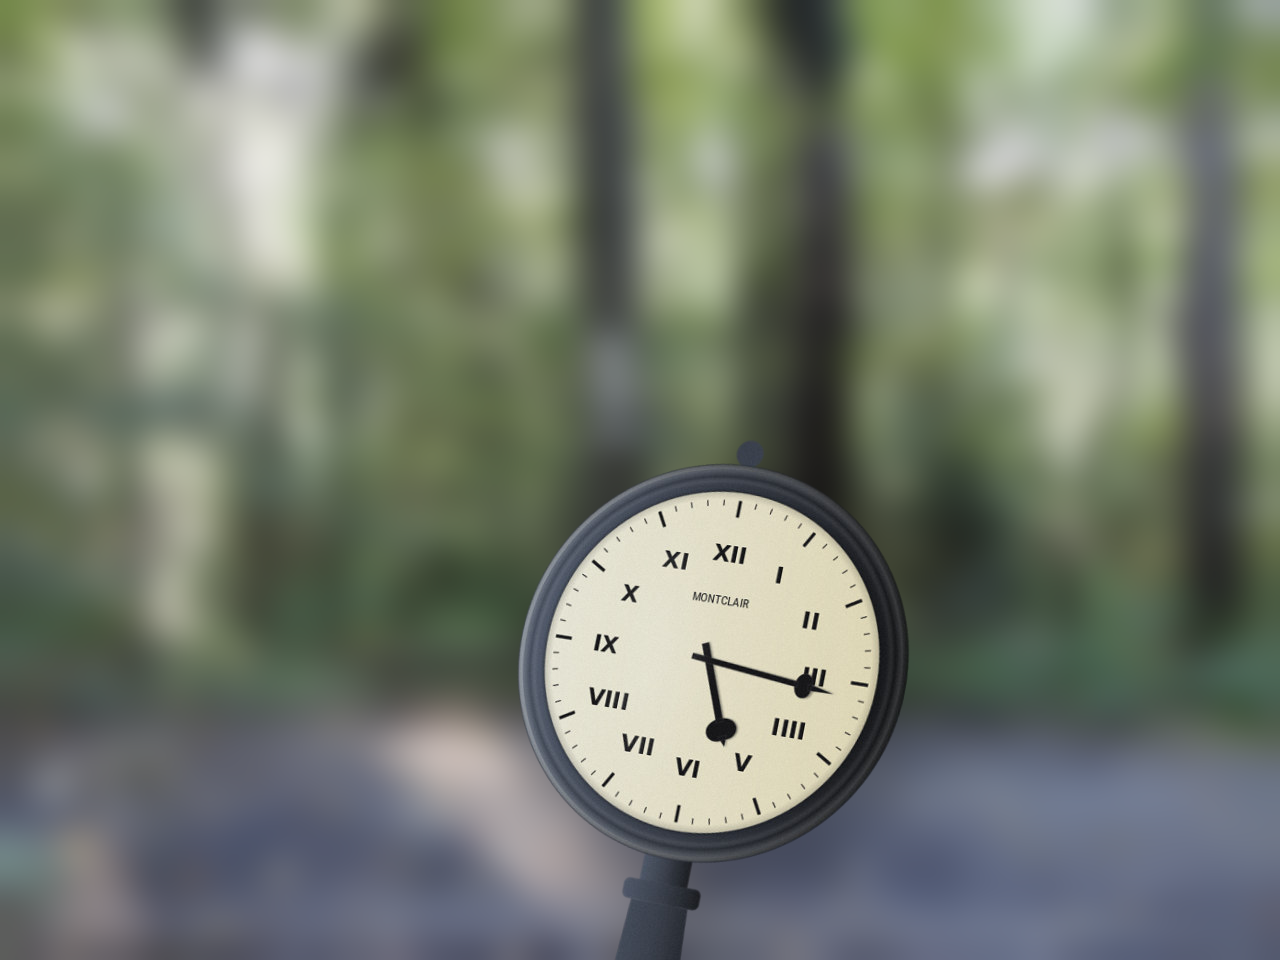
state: 5:16
